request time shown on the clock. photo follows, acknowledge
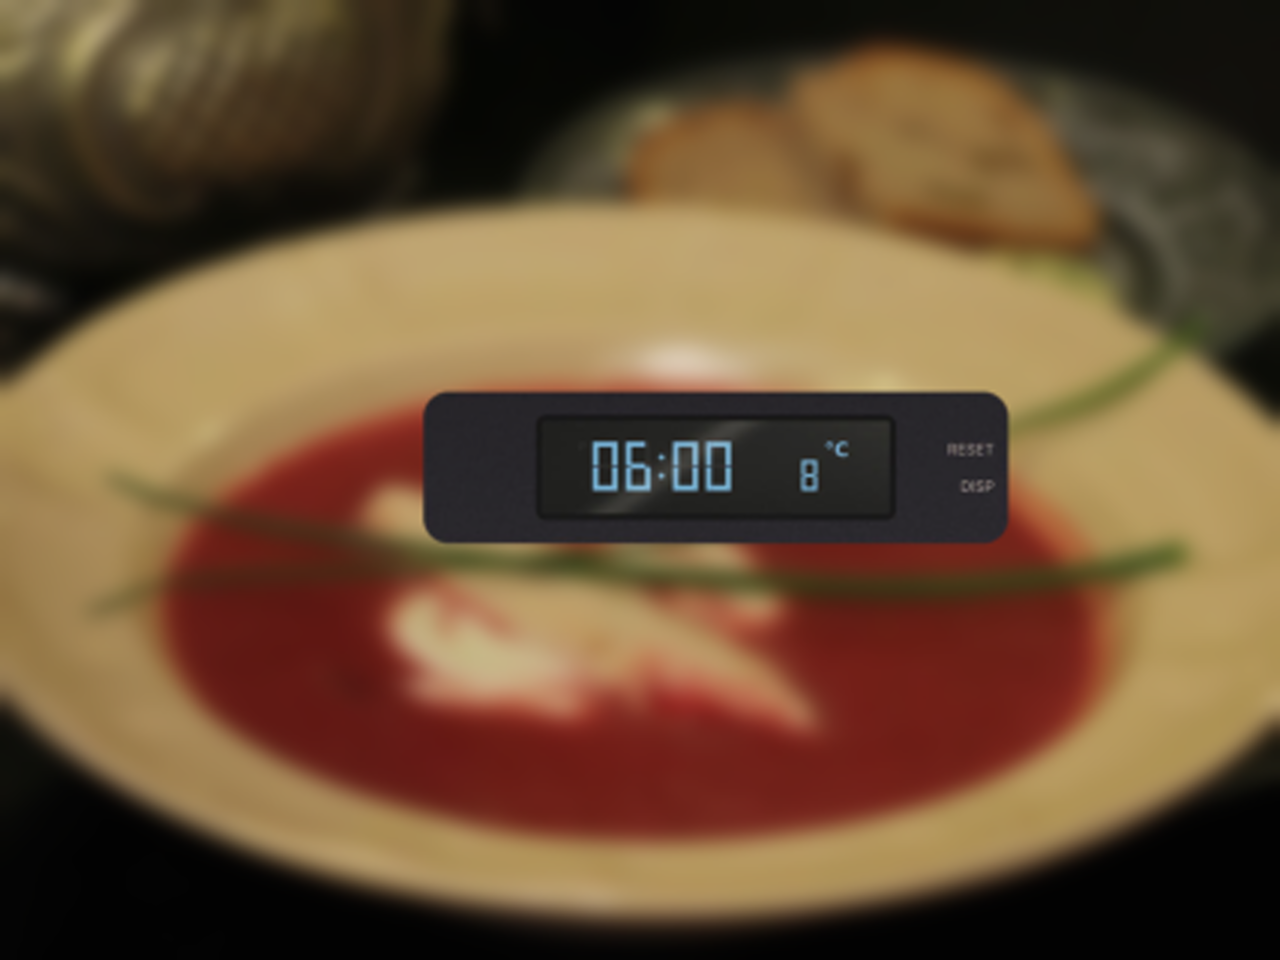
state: 6:00
